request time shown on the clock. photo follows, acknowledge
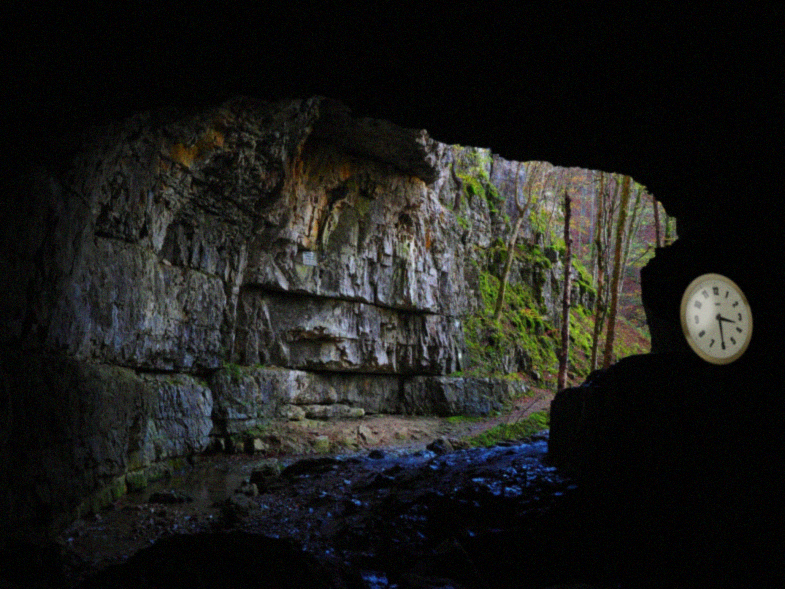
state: 3:30
